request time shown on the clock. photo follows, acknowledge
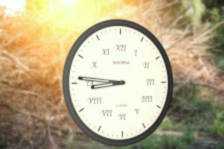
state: 8:46
